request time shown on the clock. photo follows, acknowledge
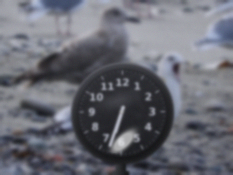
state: 6:33
